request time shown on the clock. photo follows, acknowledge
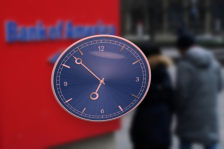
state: 6:53
